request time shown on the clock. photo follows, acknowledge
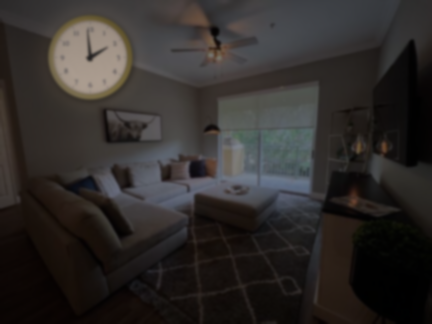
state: 1:59
